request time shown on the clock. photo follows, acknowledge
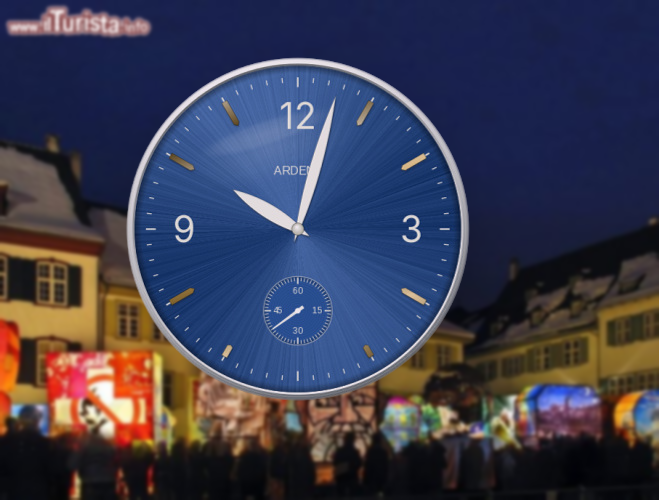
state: 10:02:39
